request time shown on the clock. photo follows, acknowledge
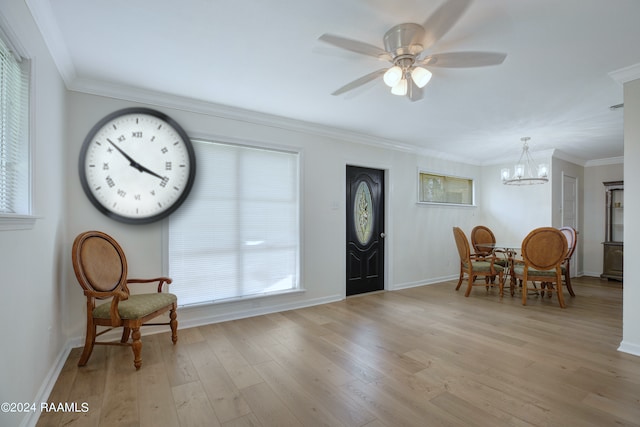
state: 3:52
